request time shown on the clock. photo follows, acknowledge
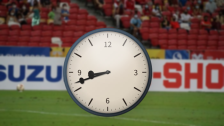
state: 8:42
